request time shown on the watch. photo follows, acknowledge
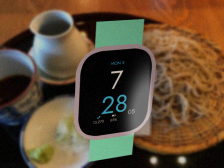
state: 7:28
